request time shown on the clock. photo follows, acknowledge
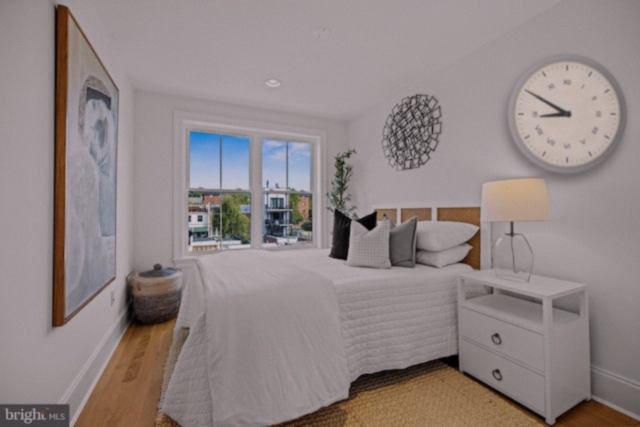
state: 8:50
